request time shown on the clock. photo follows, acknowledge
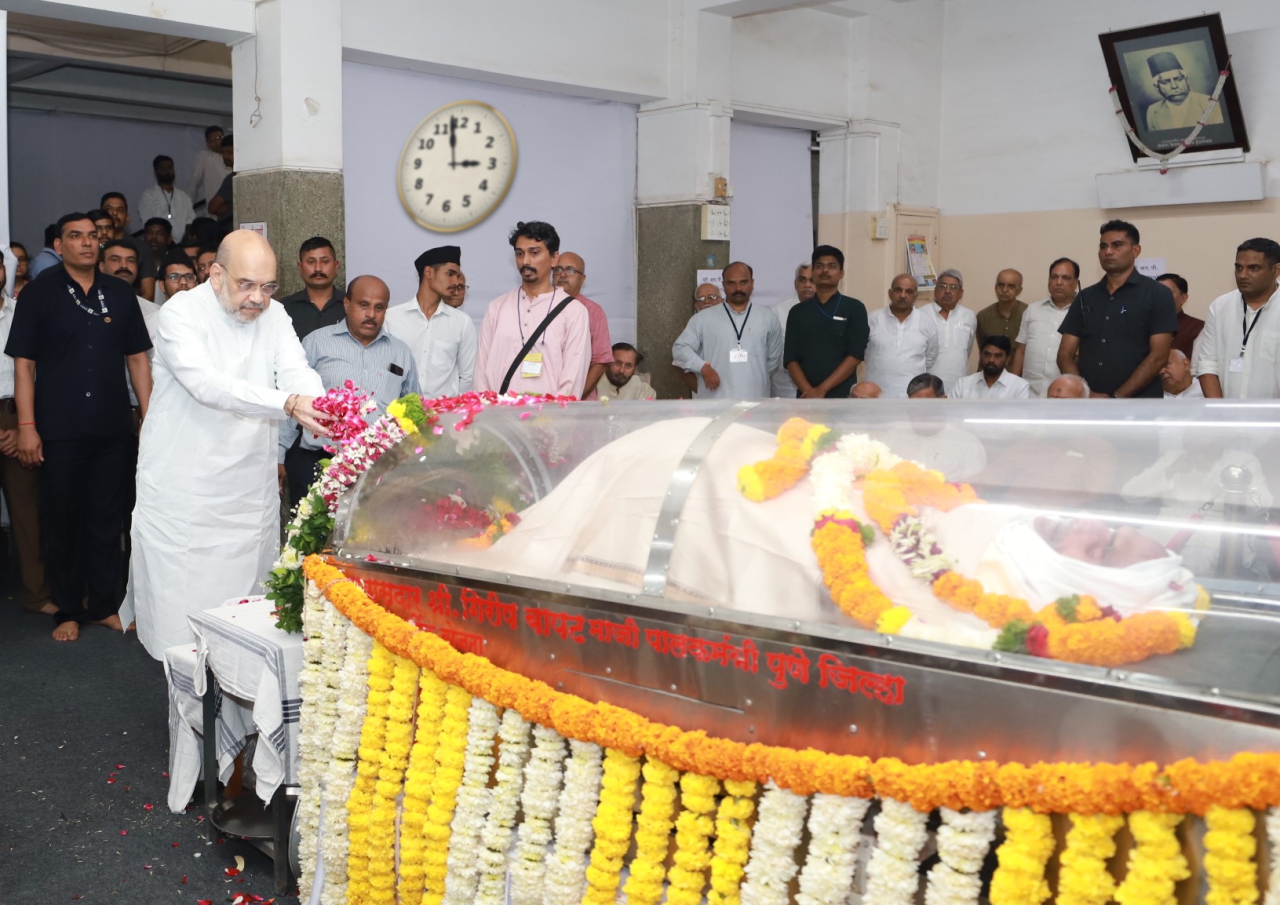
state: 2:58
